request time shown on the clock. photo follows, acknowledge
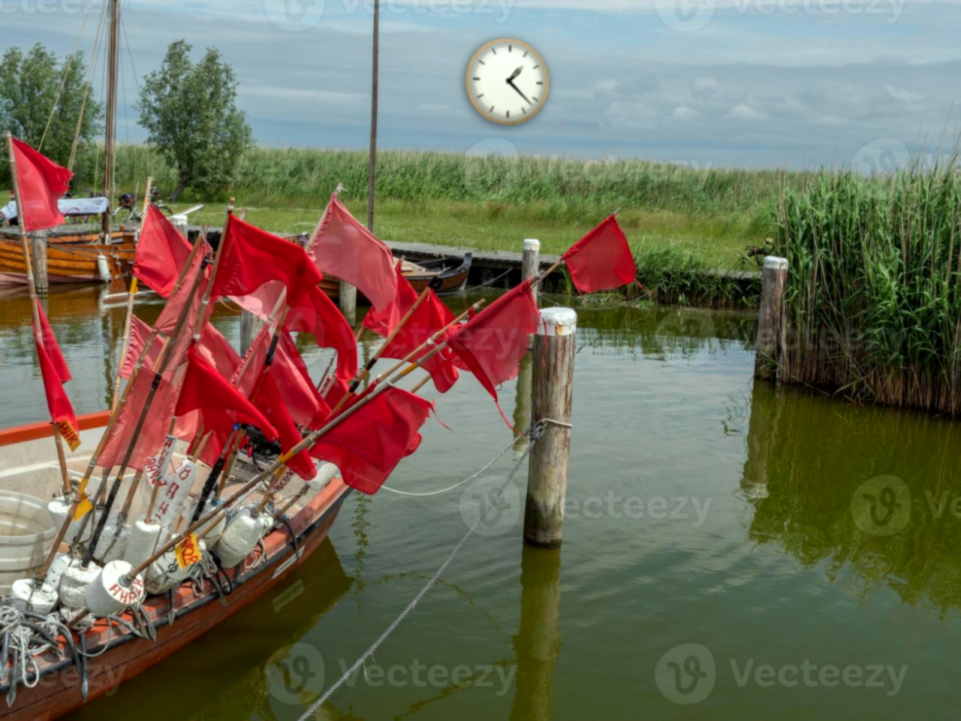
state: 1:22
